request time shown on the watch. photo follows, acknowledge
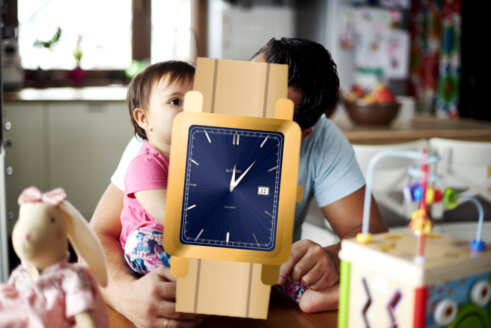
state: 12:06
